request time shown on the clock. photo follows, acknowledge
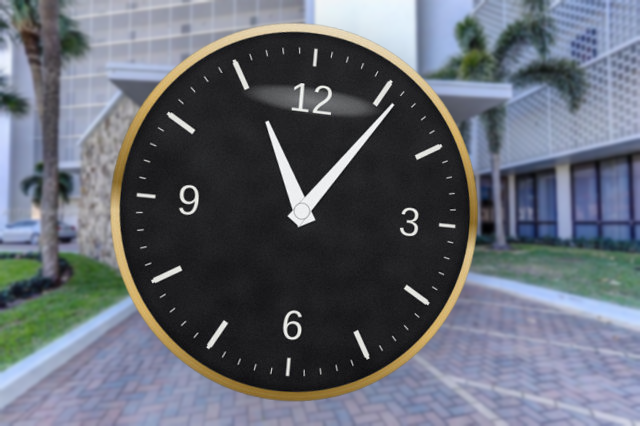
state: 11:06
